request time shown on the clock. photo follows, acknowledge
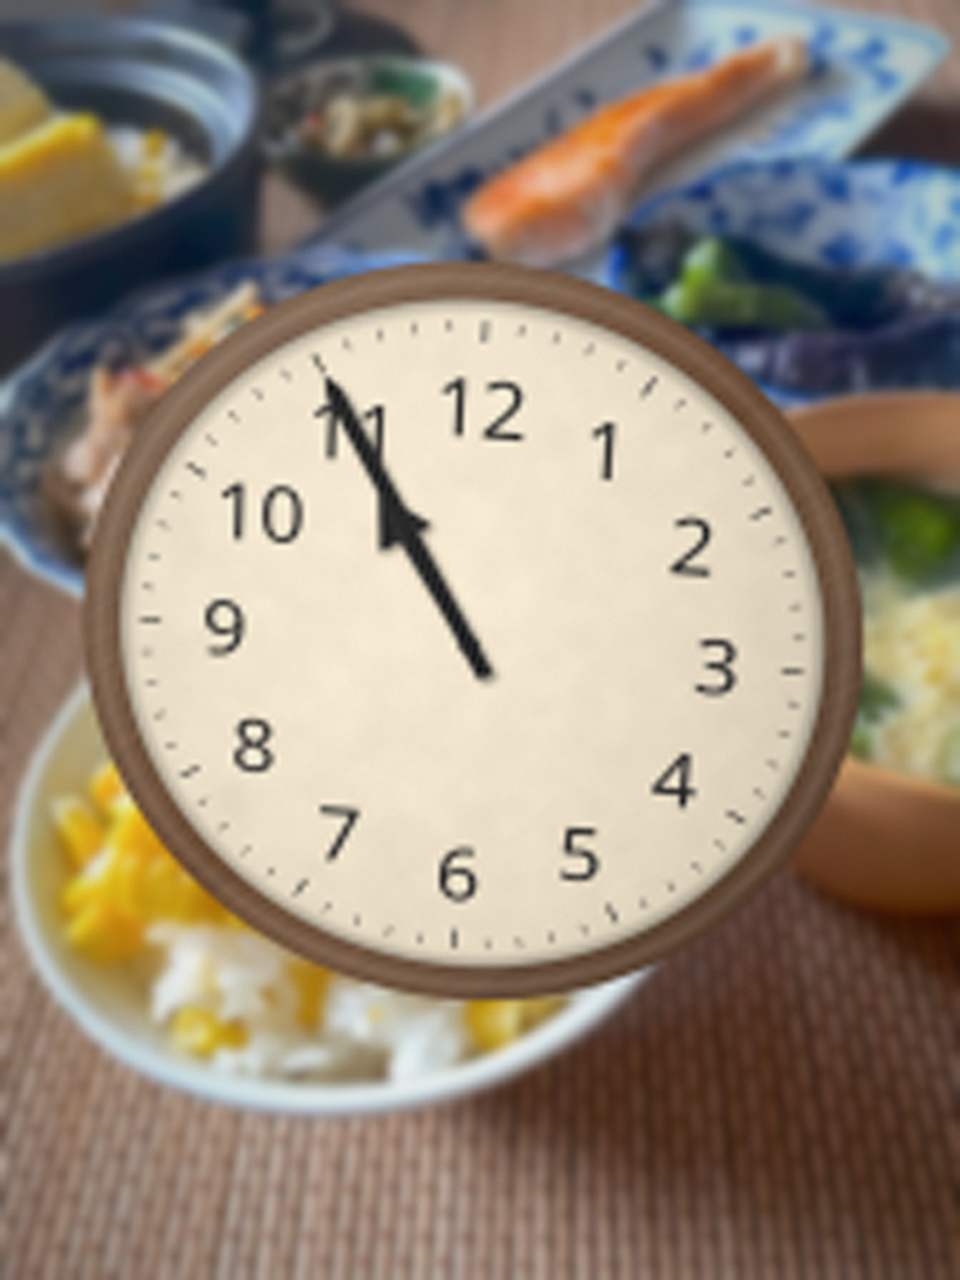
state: 10:55
